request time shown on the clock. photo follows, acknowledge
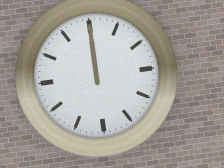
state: 12:00
